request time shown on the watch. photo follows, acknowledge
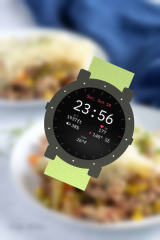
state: 23:56
